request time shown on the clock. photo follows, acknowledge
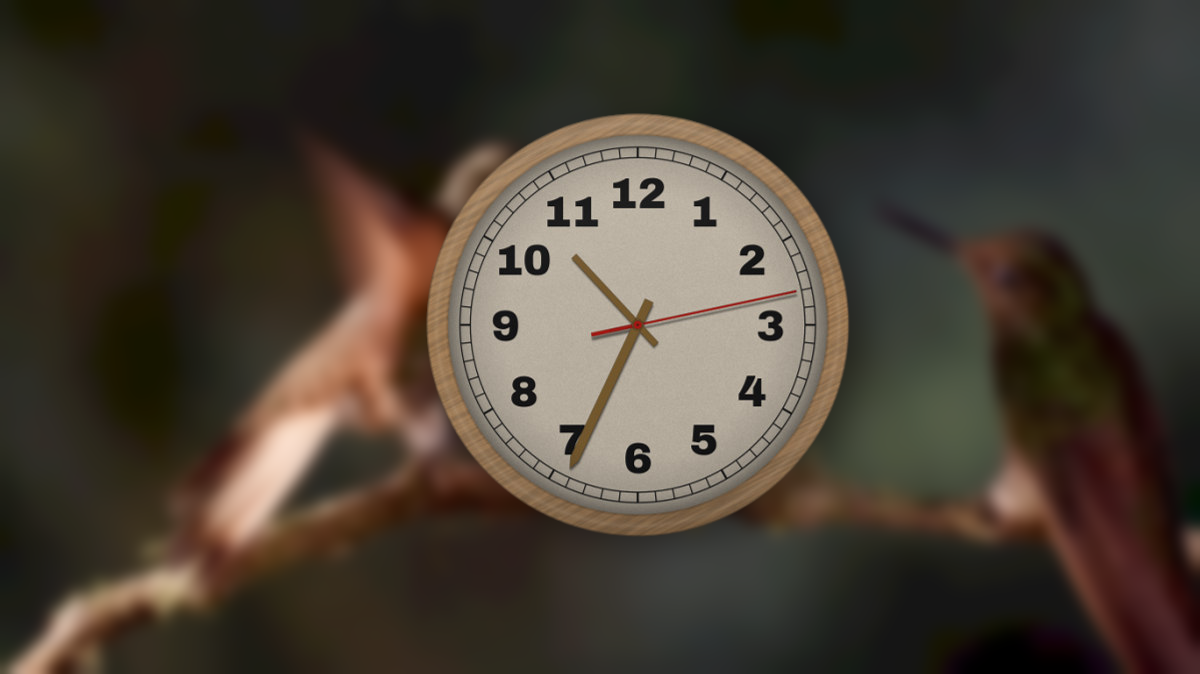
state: 10:34:13
